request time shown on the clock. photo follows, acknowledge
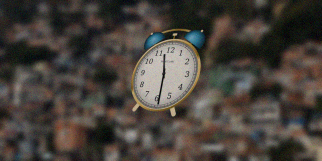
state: 11:29
